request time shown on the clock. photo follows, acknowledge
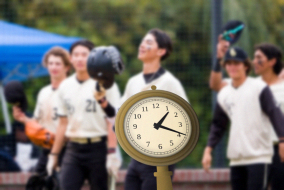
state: 1:19
